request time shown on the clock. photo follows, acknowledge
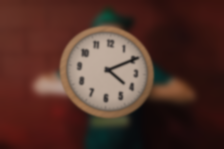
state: 4:10
